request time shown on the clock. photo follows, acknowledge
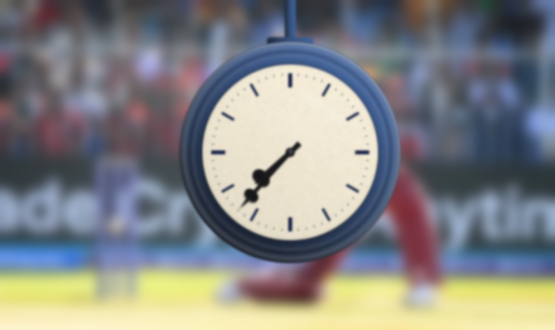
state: 7:37
